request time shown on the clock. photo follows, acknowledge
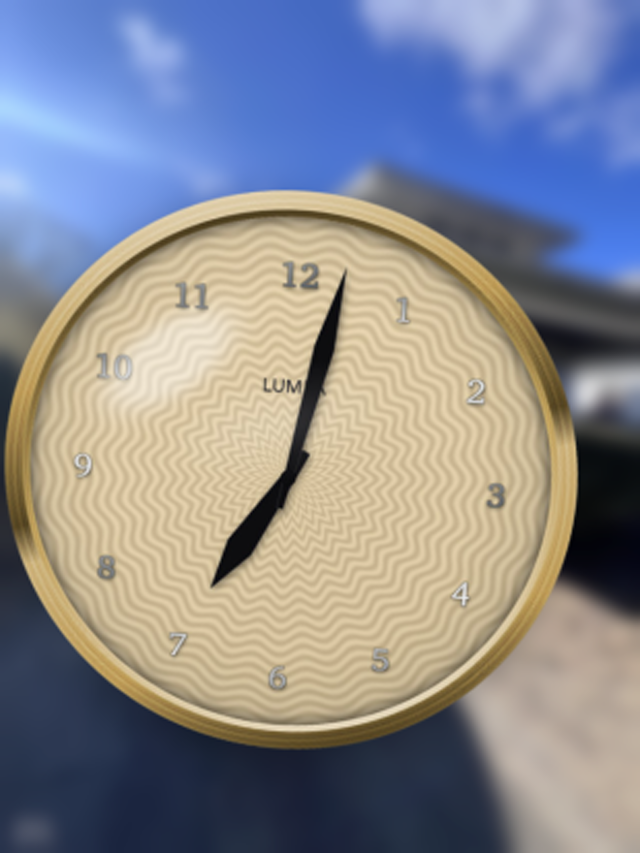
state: 7:02
